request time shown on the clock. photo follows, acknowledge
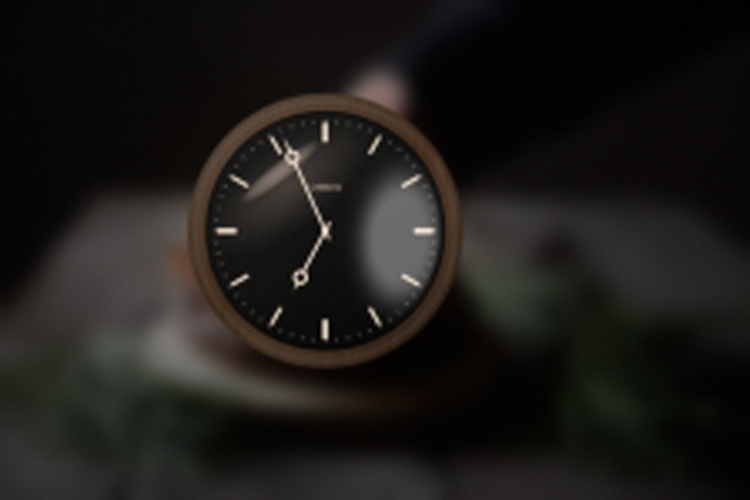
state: 6:56
